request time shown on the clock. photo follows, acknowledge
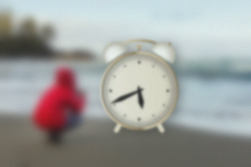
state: 5:41
